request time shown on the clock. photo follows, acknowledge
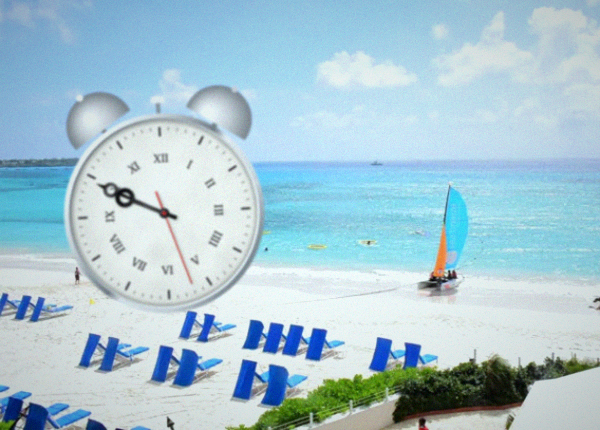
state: 9:49:27
